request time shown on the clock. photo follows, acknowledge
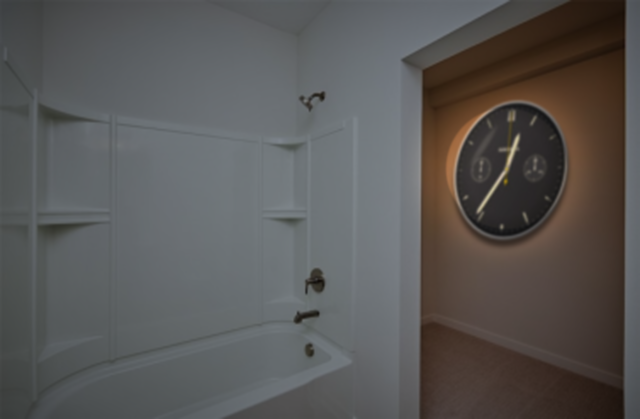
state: 12:36
